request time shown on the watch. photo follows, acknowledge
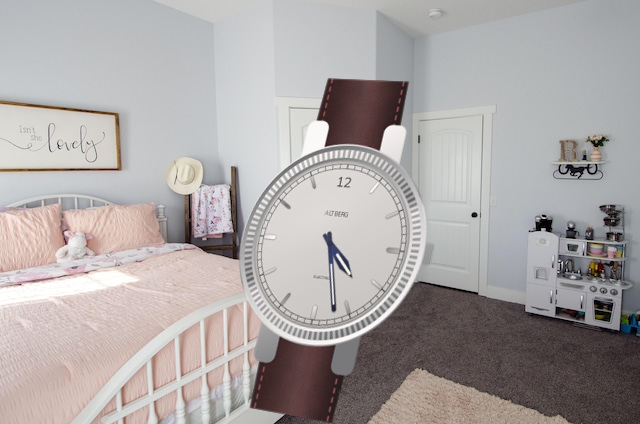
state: 4:27
